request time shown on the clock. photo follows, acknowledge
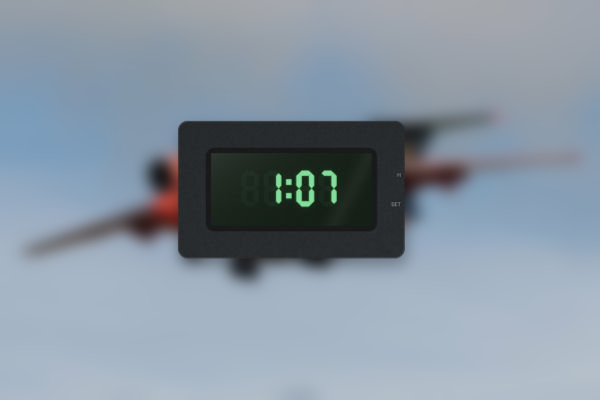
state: 1:07
